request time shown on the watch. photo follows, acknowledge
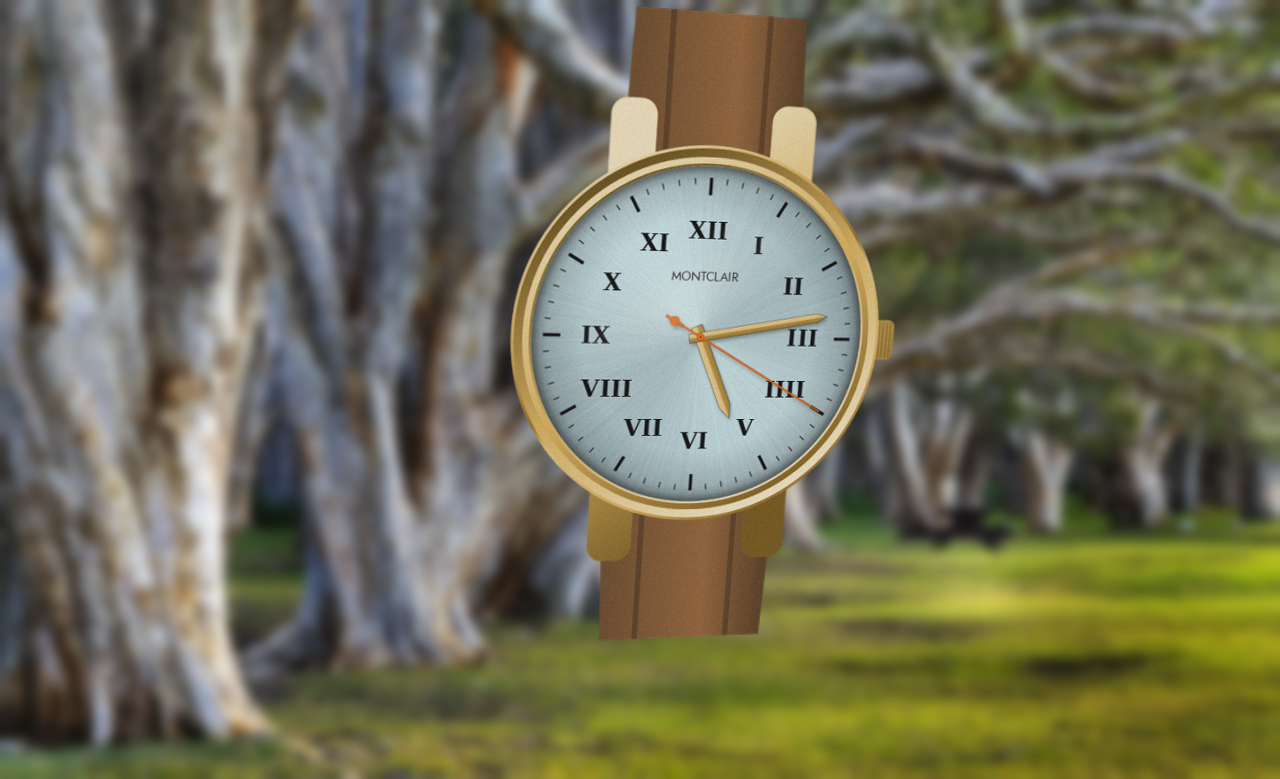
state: 5:13:20
